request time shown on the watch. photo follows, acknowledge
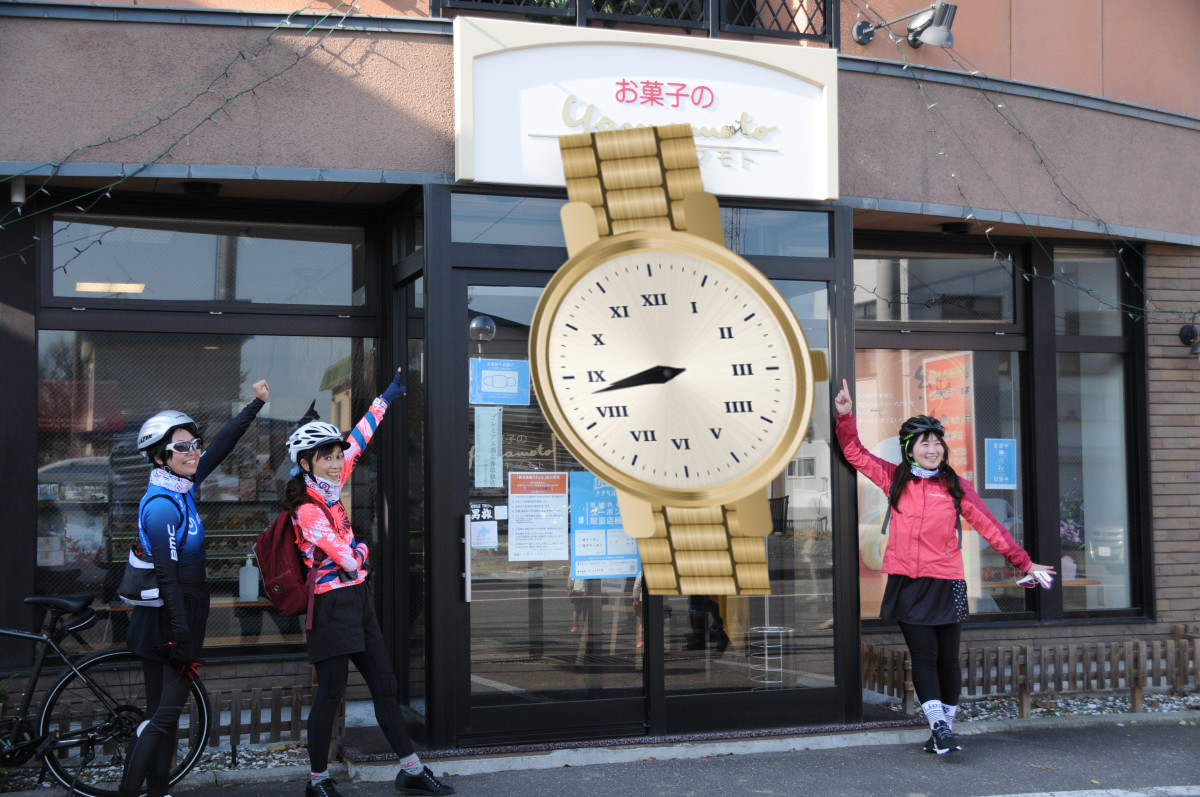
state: 8:43
